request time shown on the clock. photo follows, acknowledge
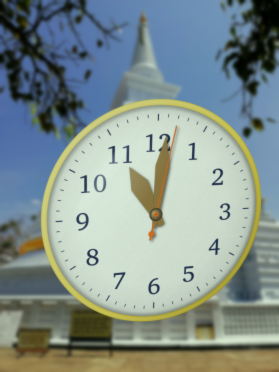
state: 11:01:02
